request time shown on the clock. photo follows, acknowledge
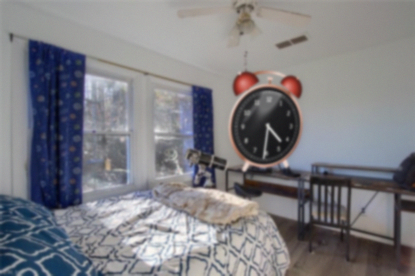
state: 4:31
